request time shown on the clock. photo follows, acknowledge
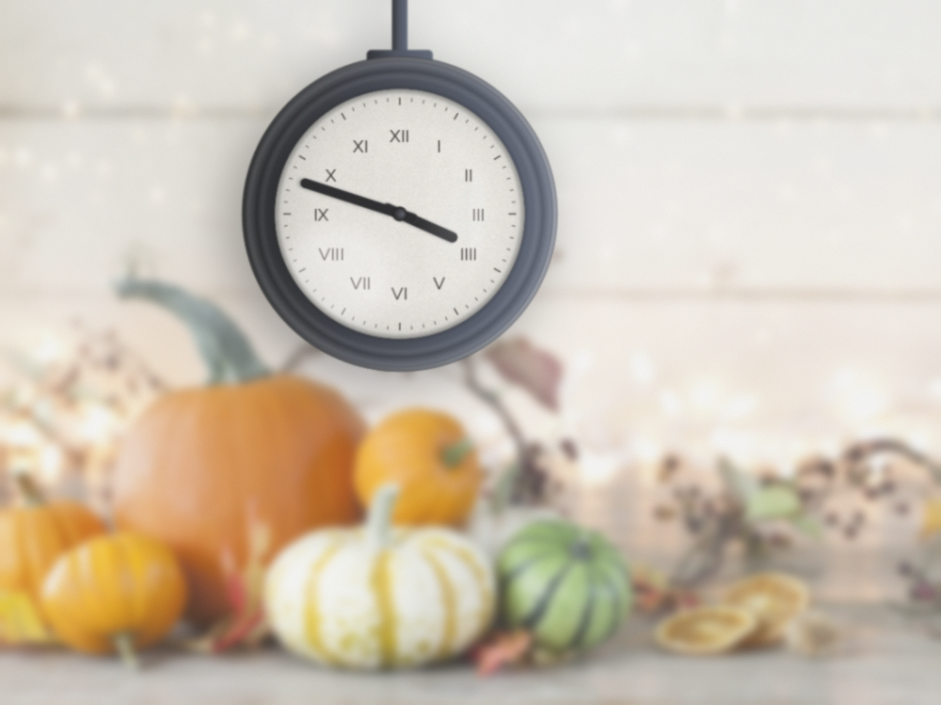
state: 3:48
